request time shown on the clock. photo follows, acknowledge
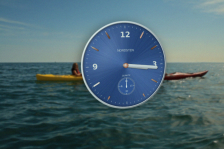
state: 3:16
